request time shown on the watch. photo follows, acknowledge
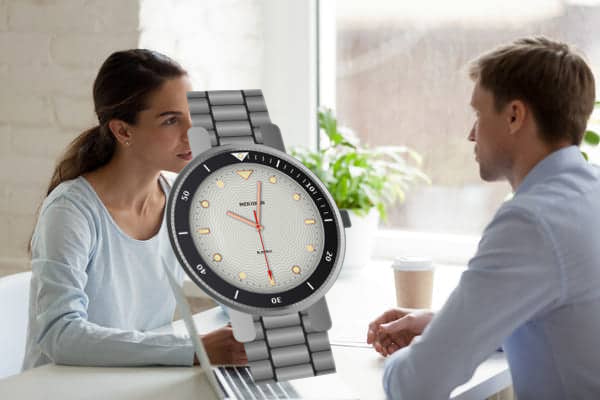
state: 10:02:30
